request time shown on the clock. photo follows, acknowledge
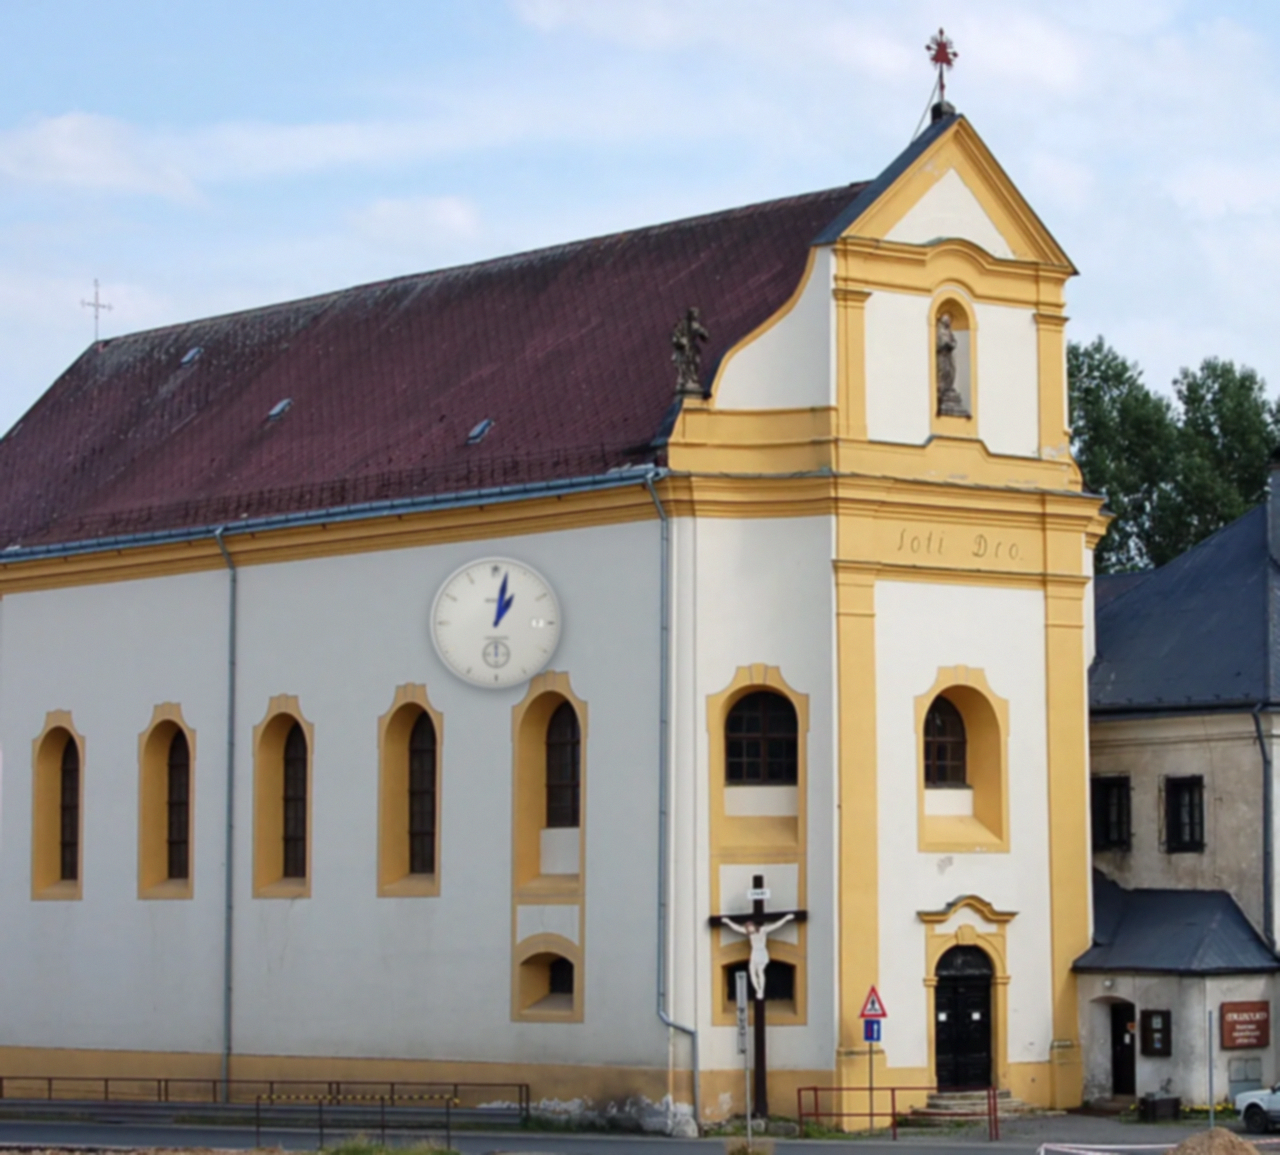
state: 1:02
